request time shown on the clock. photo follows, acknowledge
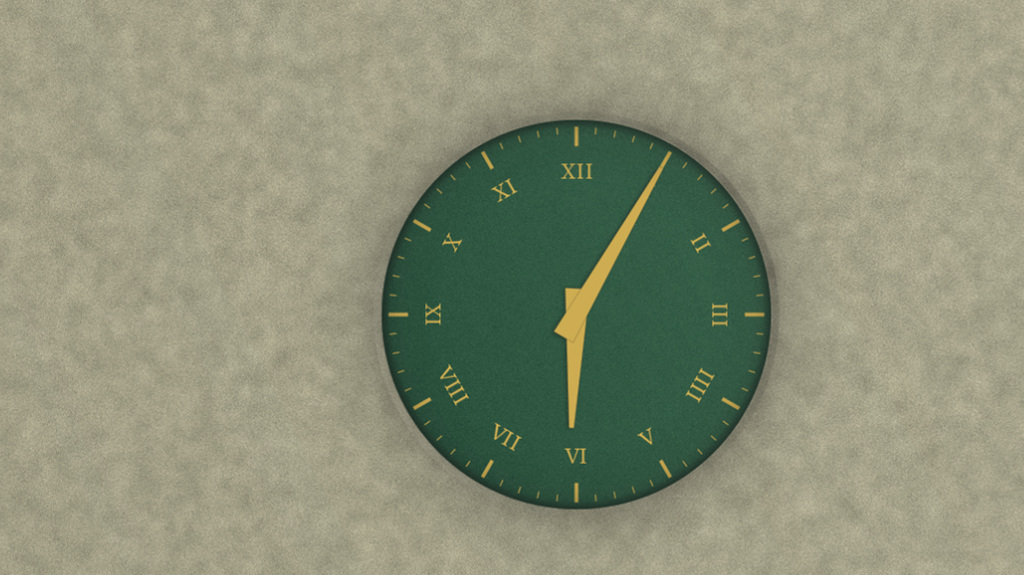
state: 6:05
